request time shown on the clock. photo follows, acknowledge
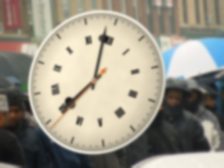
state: 6:58:34
